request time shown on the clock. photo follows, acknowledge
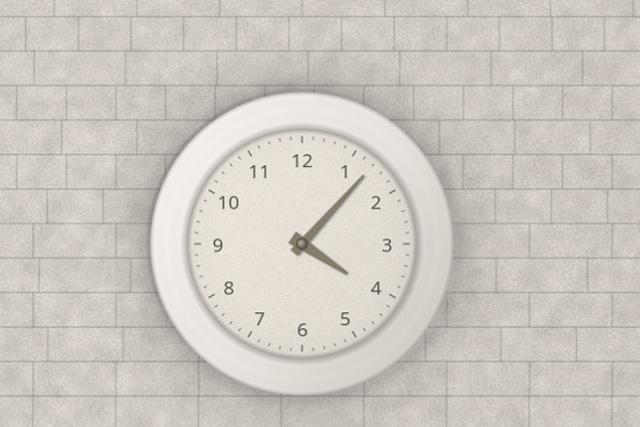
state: 4:07
